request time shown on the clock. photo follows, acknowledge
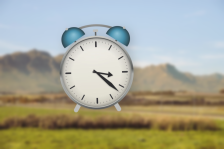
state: 3:22
